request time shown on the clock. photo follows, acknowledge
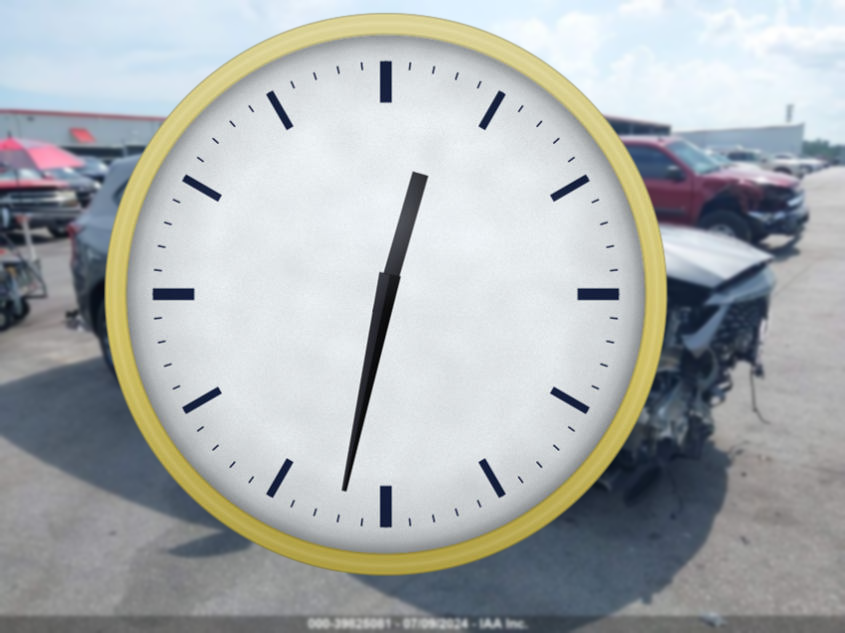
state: 12:32
